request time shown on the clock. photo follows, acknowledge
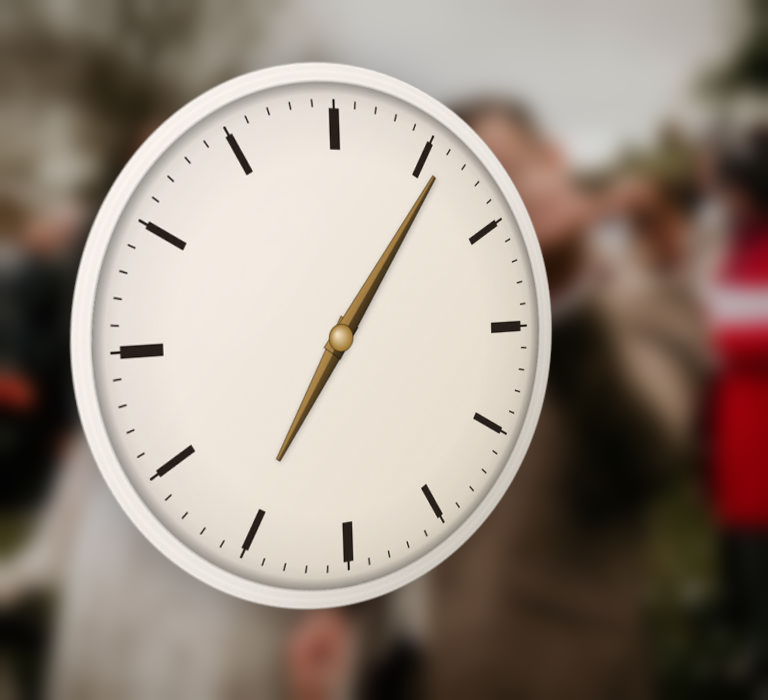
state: 7:06
